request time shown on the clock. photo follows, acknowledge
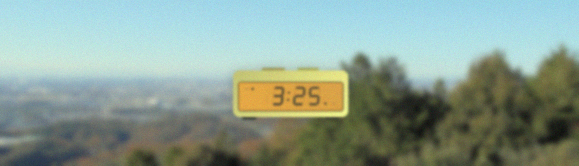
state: 3:25
